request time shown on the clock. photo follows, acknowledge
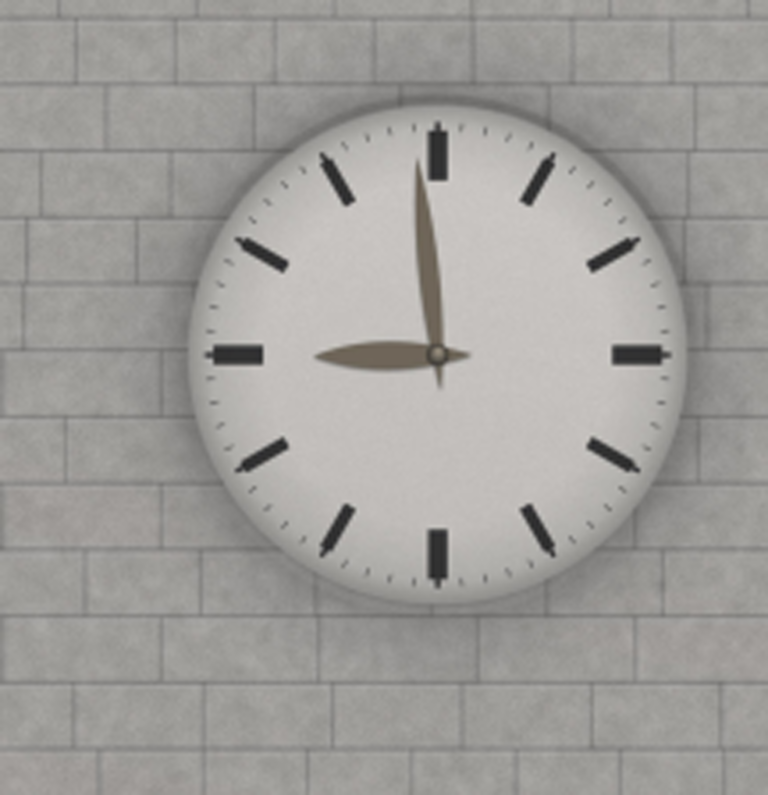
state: 8:59
